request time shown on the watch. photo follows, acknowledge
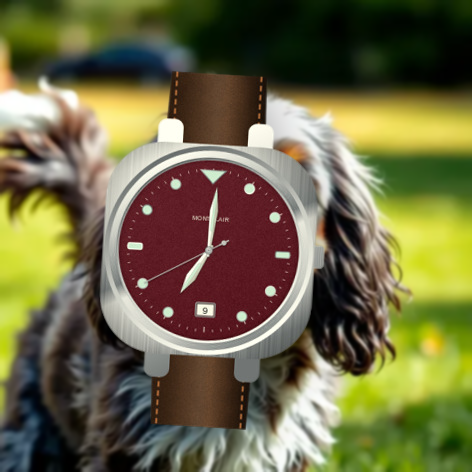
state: 7:00:40
